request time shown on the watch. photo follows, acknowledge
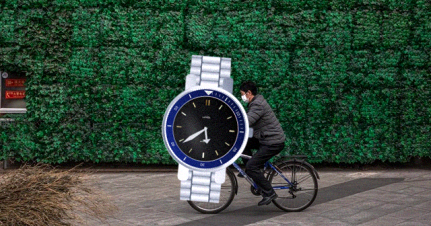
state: 5:39
